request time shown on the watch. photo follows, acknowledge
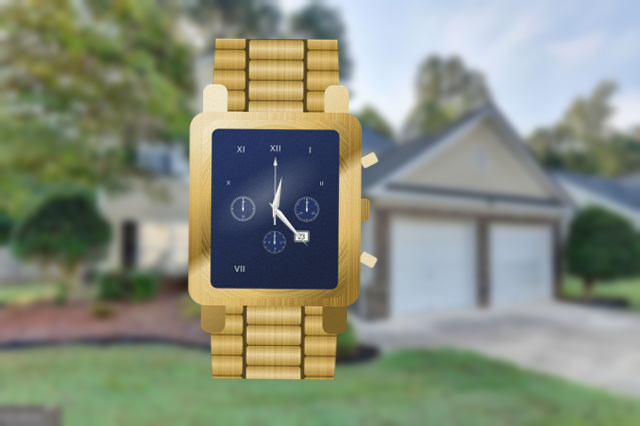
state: 12:23
